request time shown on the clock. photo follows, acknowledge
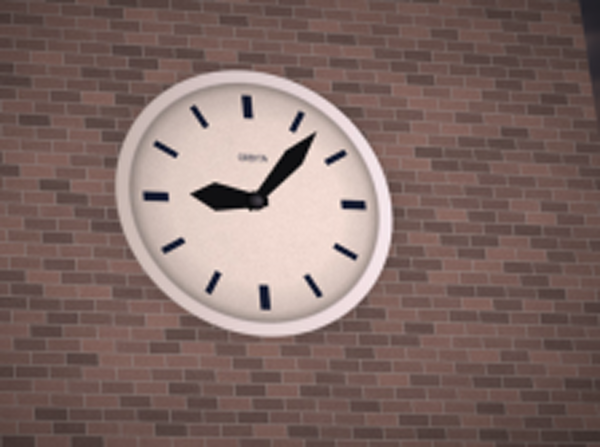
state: 9:07
